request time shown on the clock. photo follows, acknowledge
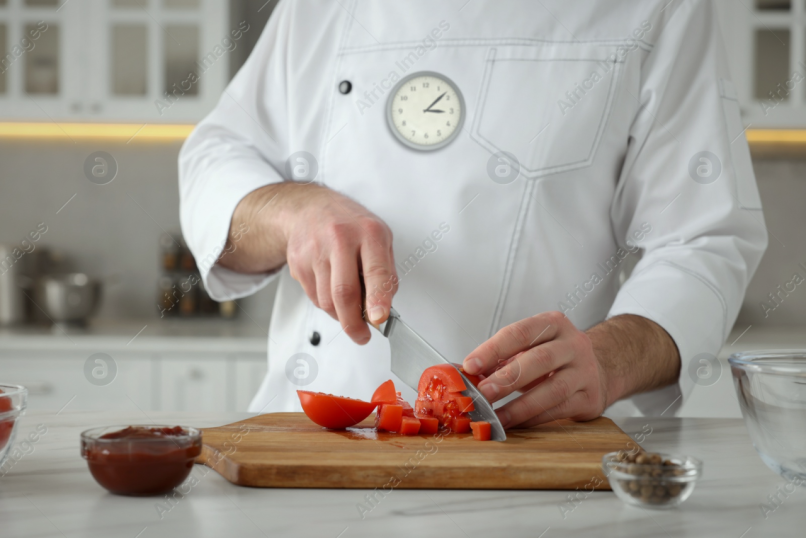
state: 3:08
